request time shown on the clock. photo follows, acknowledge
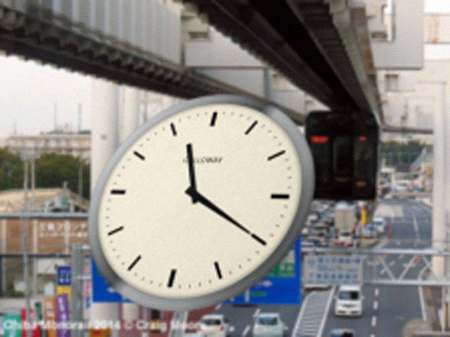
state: 11:20
